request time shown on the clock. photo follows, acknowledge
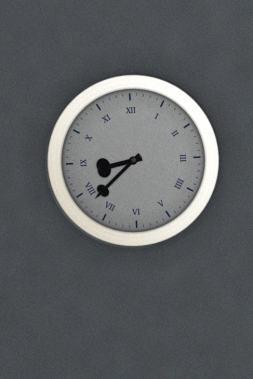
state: 8:38
